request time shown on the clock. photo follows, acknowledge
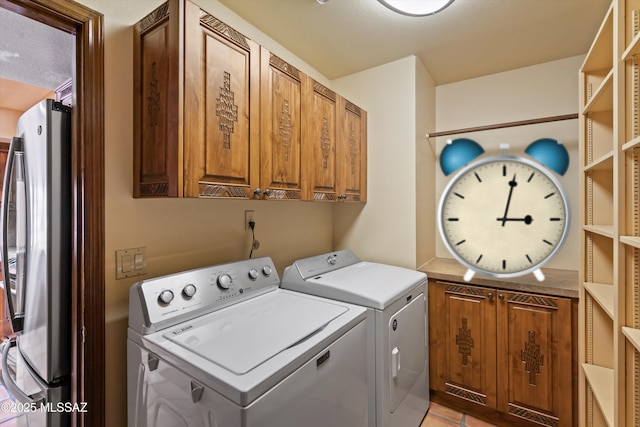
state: 3:02
